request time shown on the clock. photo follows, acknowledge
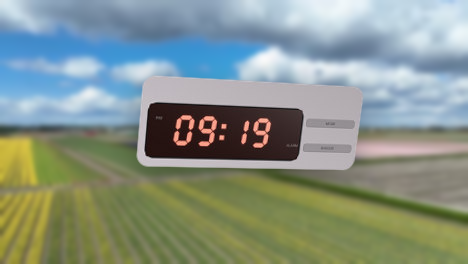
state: 9:19
